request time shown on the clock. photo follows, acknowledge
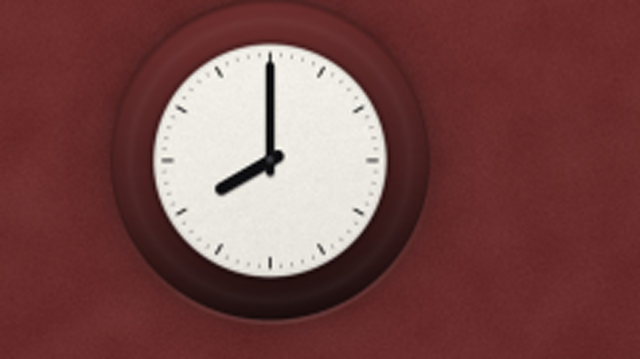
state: 8:00
